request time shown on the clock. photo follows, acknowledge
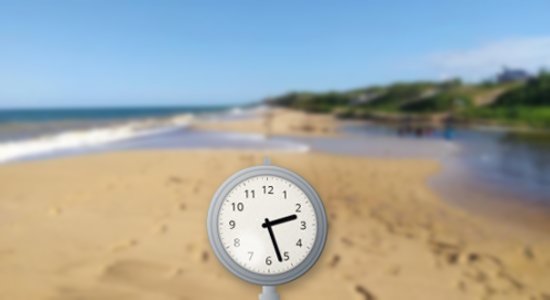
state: 2:27
